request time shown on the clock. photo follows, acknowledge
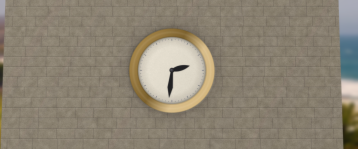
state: 2:31
